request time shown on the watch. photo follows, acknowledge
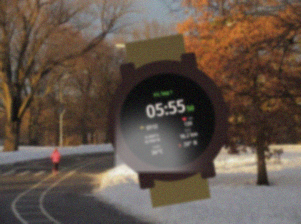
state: 5:55
